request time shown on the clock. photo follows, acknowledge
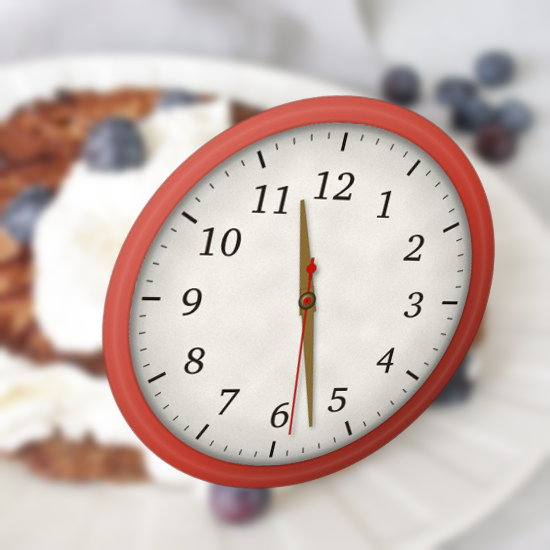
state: 11:27:29
